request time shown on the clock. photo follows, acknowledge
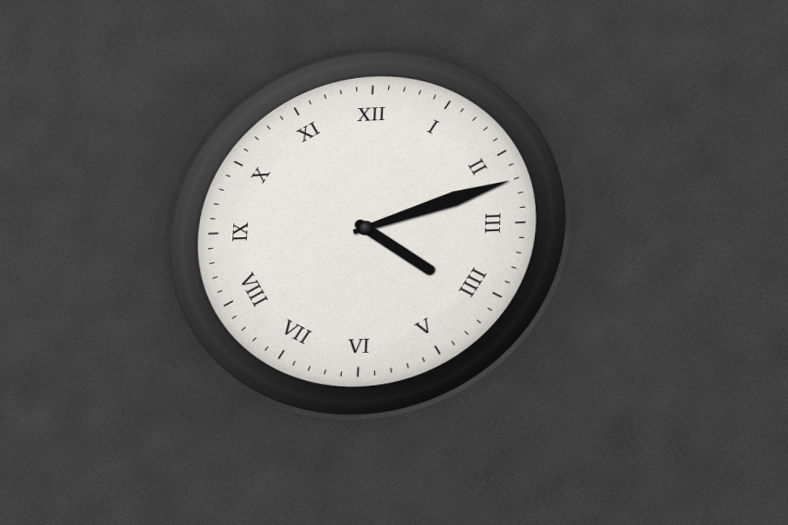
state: 4:12
